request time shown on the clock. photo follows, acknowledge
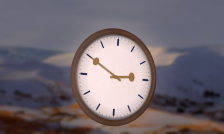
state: 2:50
